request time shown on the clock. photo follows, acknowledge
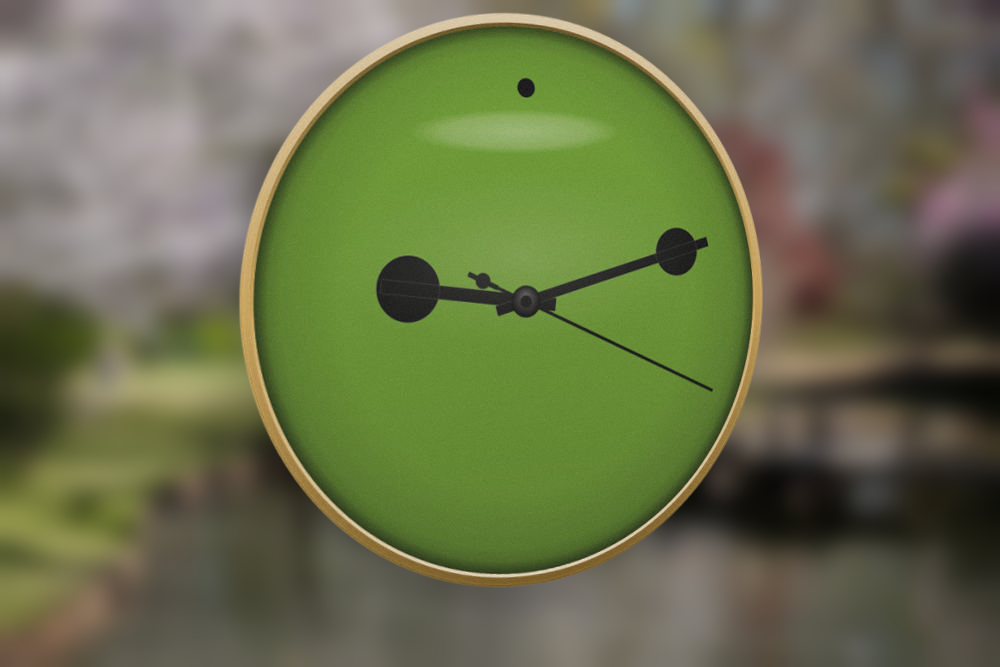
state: 9:12:19
